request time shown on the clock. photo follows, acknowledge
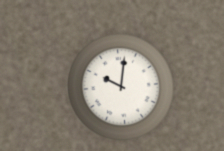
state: 10:02
